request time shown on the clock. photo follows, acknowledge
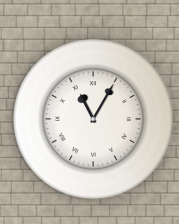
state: 11:05
